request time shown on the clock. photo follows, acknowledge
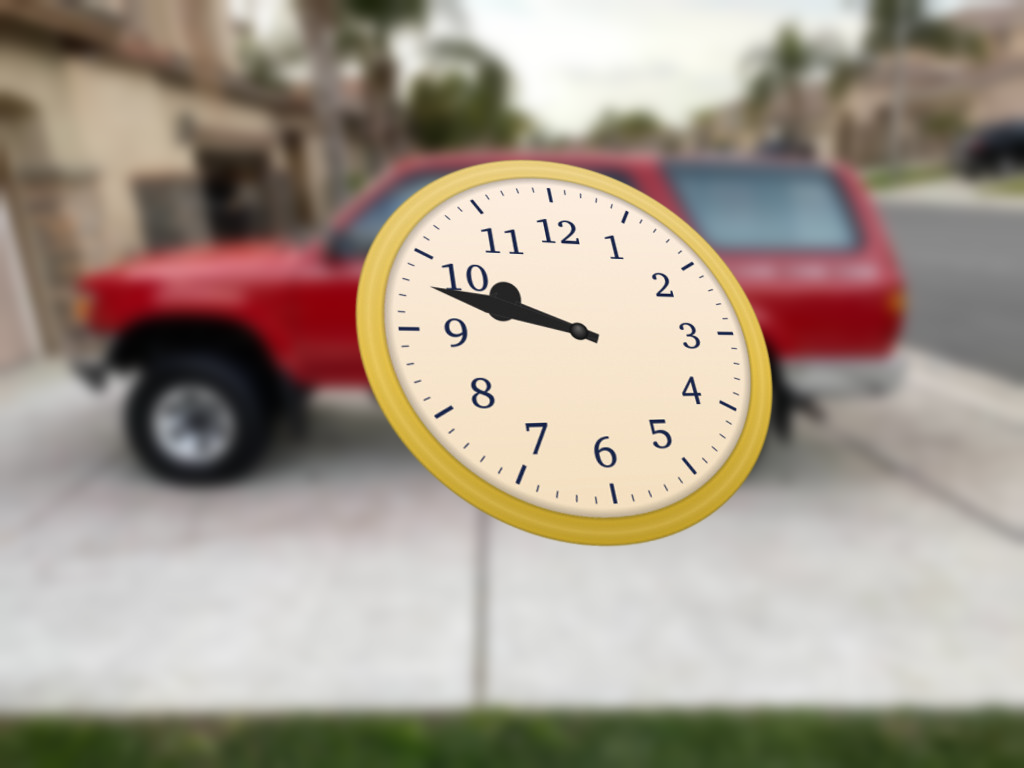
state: 9:48
